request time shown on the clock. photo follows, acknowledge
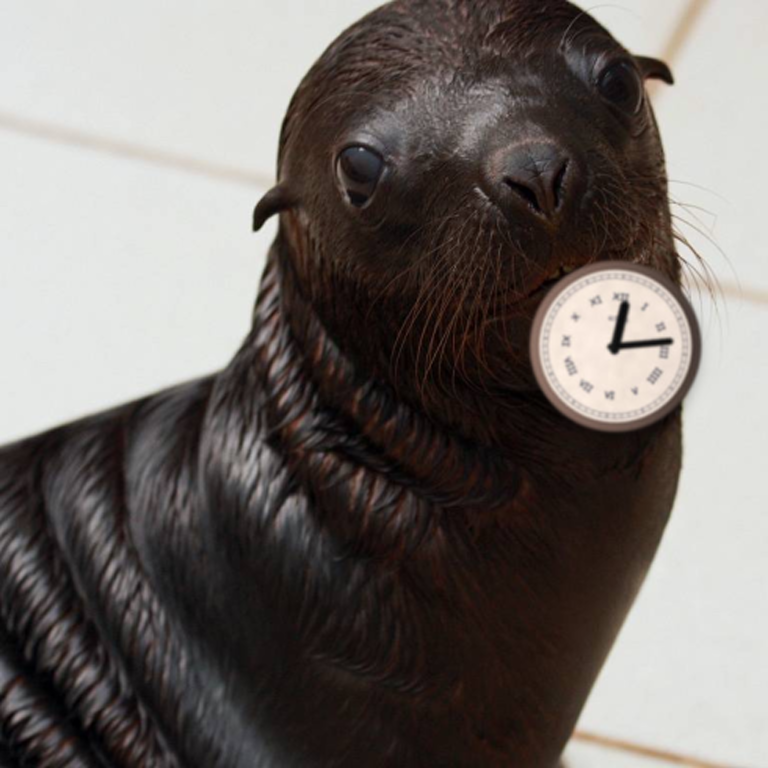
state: 12:13
